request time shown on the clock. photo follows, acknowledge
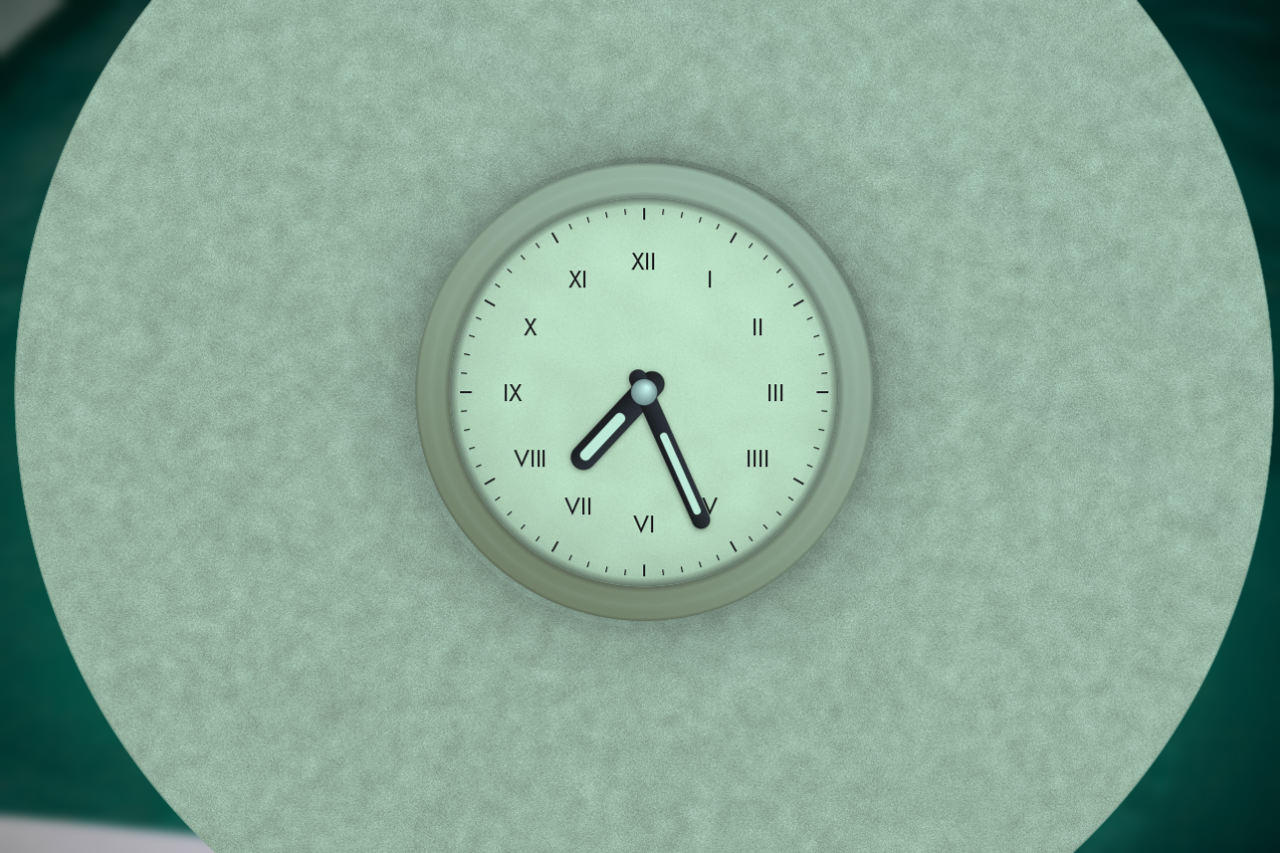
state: 7:26
